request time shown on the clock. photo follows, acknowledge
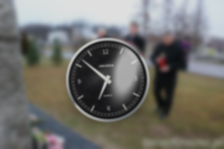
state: 6:52
